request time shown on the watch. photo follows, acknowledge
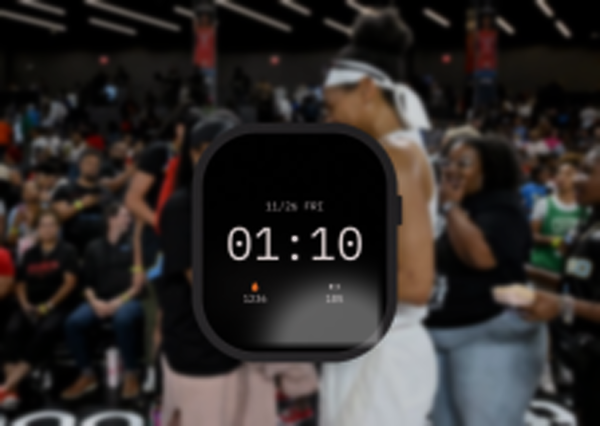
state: 1:10
